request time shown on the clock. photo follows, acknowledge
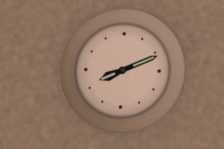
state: 8:11
